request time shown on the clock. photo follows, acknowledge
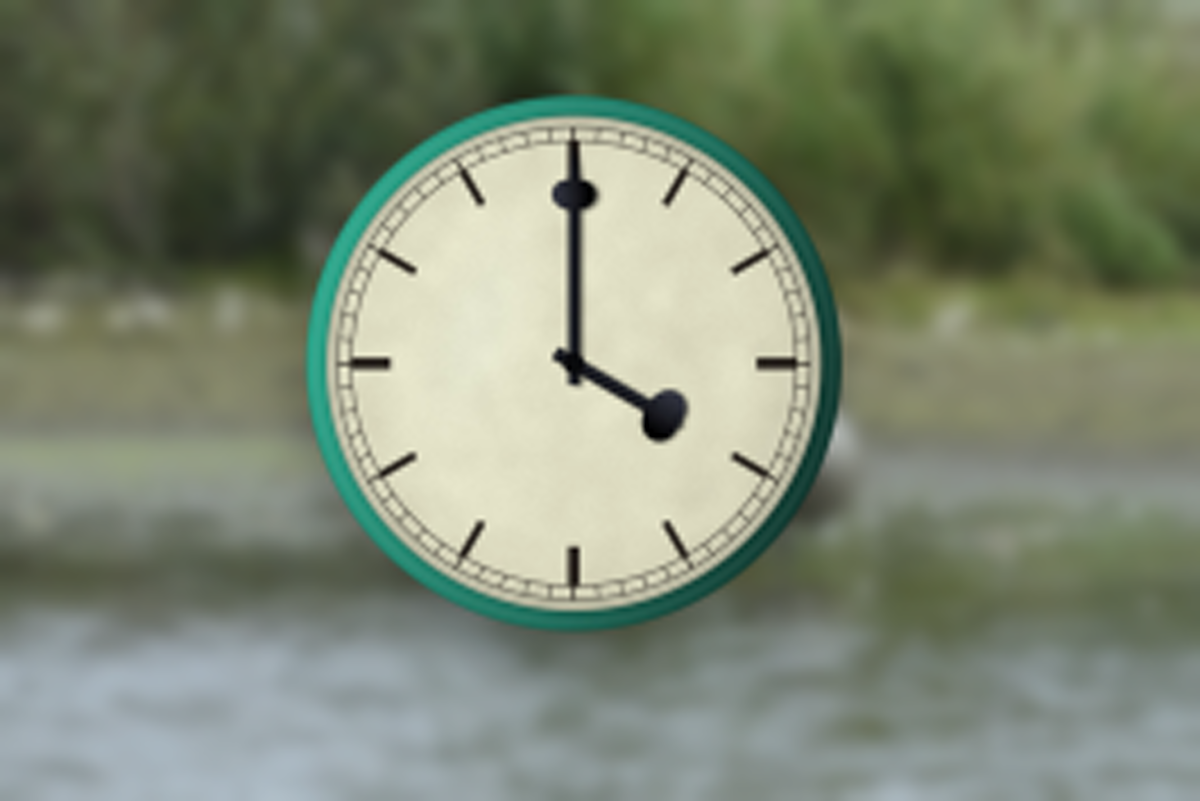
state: 4:00
